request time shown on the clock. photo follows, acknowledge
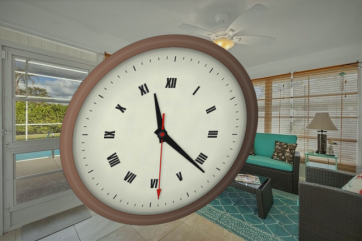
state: 11:21:29
